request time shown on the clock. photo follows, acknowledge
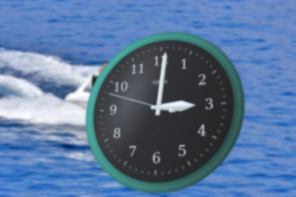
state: 3:00:48
